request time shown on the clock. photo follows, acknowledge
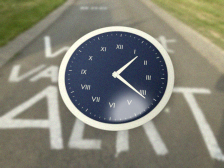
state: 1:21
